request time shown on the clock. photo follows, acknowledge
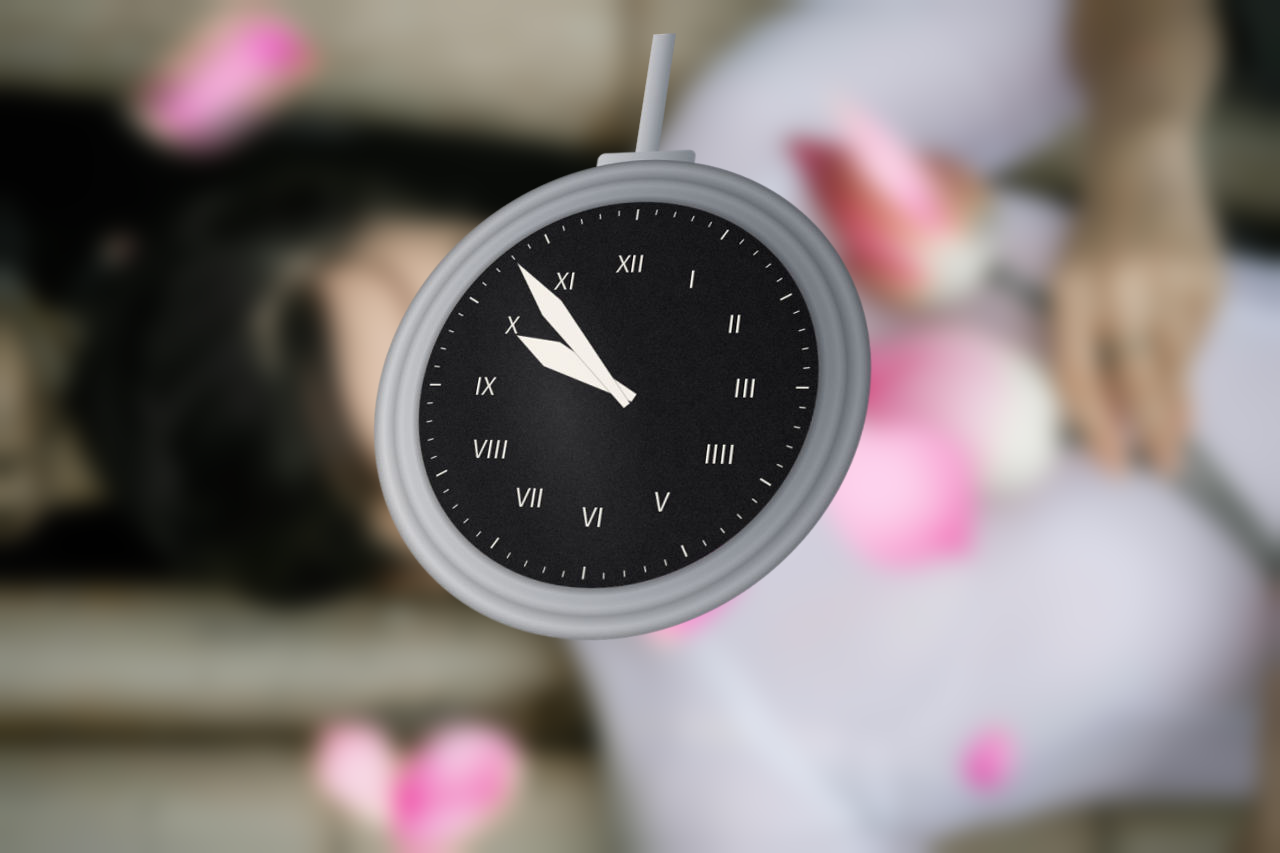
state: 9:53
